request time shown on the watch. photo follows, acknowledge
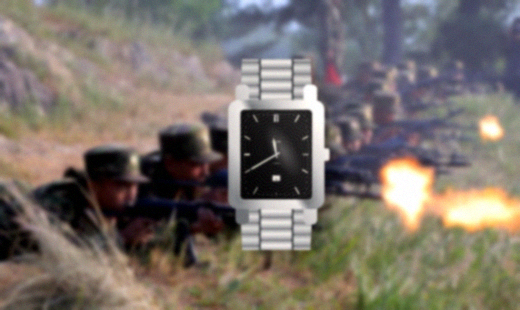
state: 11:40
